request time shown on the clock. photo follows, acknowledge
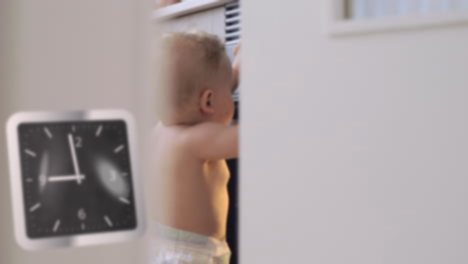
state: 8:59
